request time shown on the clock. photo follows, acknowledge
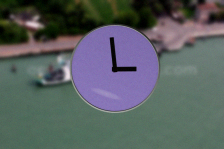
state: 2:59
